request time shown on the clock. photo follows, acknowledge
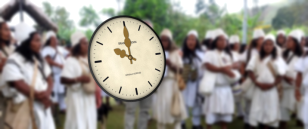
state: 10:00
